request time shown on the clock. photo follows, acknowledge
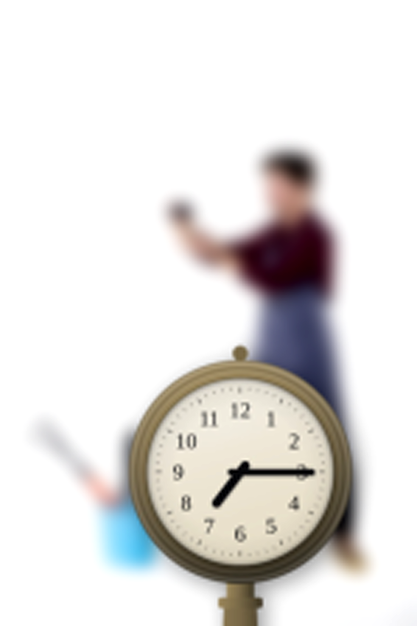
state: 7:15
